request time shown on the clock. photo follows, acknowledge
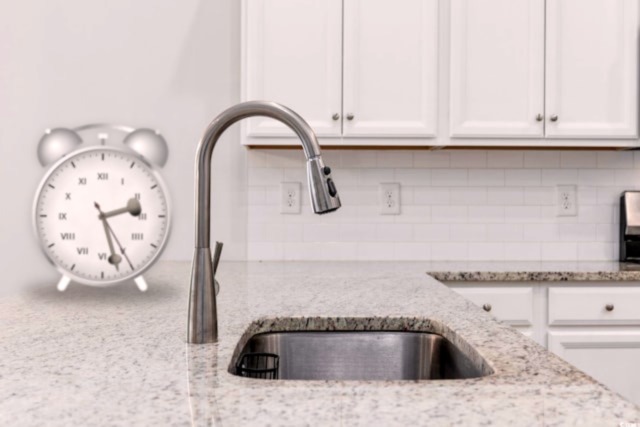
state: 2:27:25
